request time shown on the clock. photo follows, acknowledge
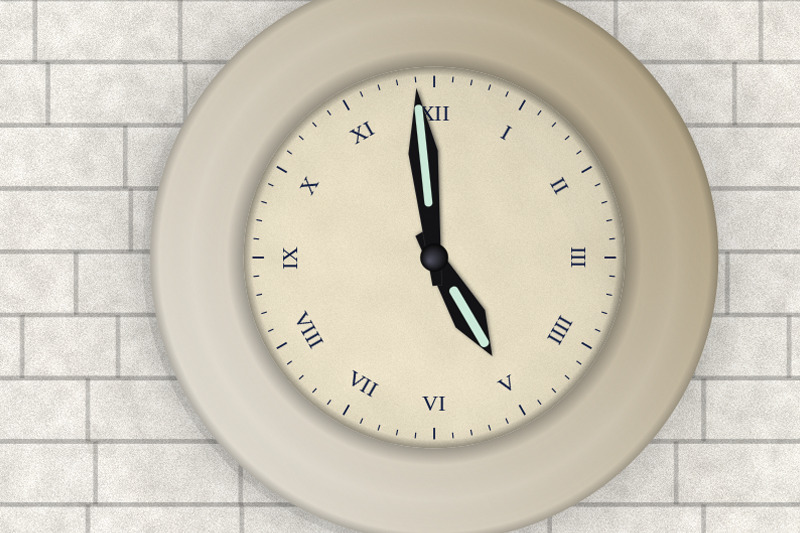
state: 4:59
